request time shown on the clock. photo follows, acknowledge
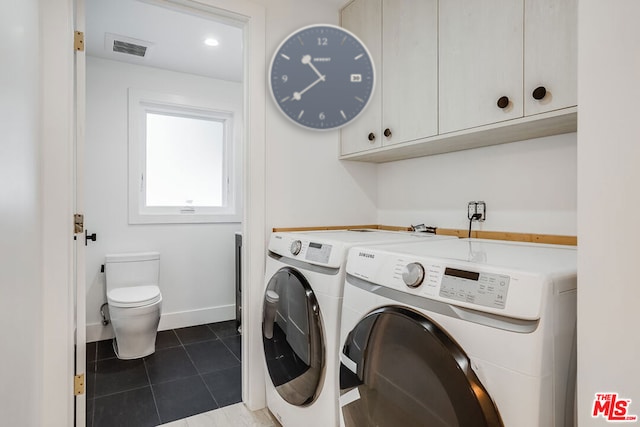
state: 10:39
